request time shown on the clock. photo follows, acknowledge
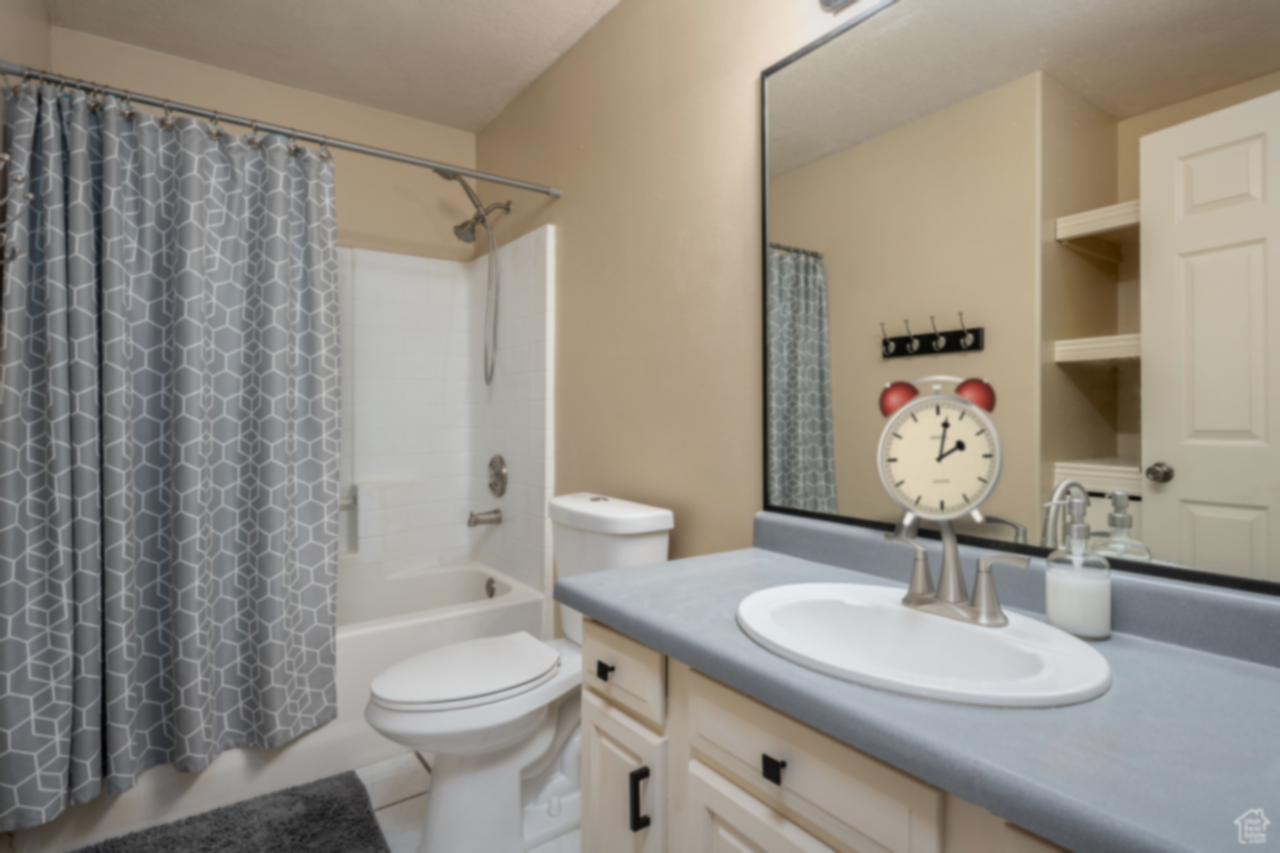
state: 2:02
